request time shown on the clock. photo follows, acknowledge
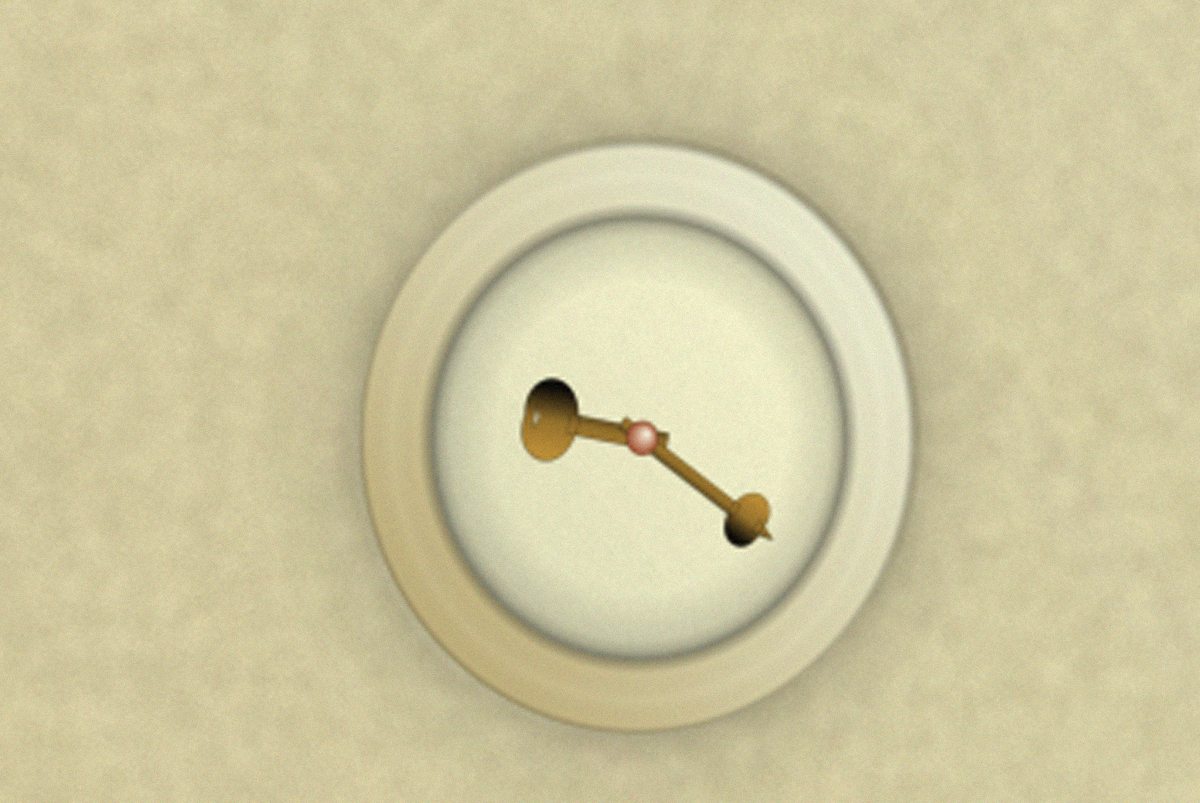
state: 9:21
